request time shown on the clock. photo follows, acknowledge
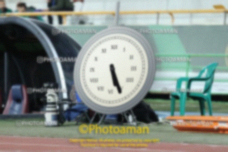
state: 5:26
